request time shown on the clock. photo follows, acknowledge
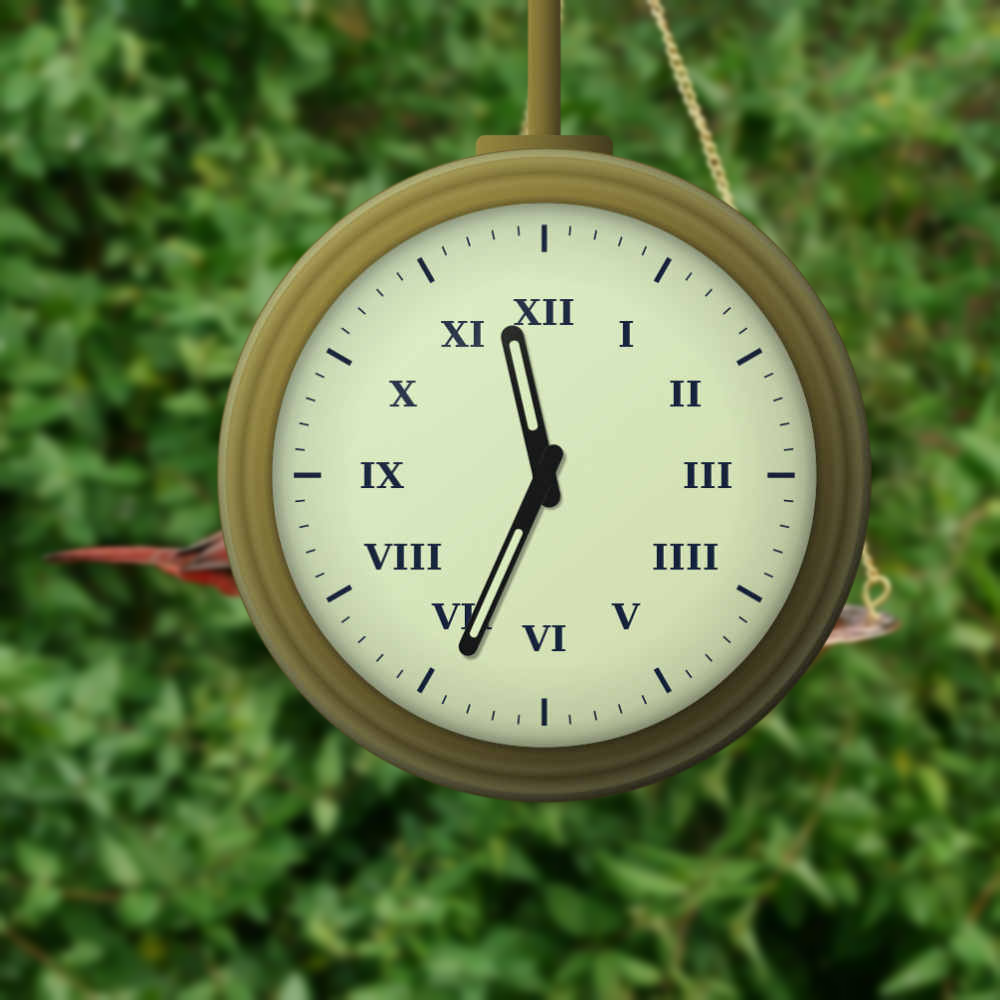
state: 11:34
